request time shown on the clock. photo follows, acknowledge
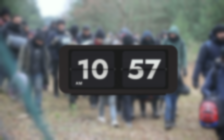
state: 10:57
